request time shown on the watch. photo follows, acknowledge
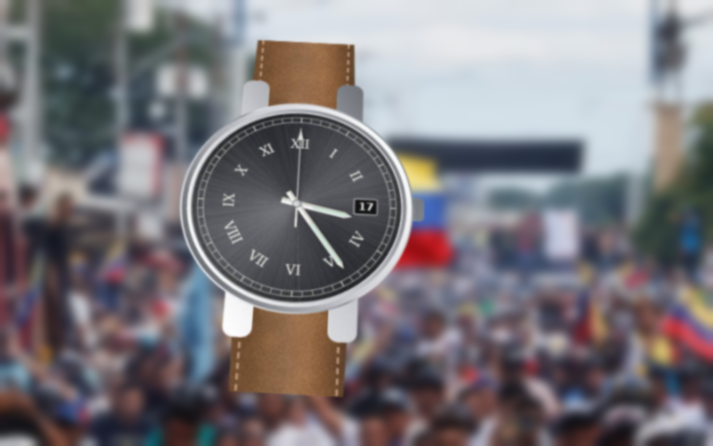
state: 3:24:00
